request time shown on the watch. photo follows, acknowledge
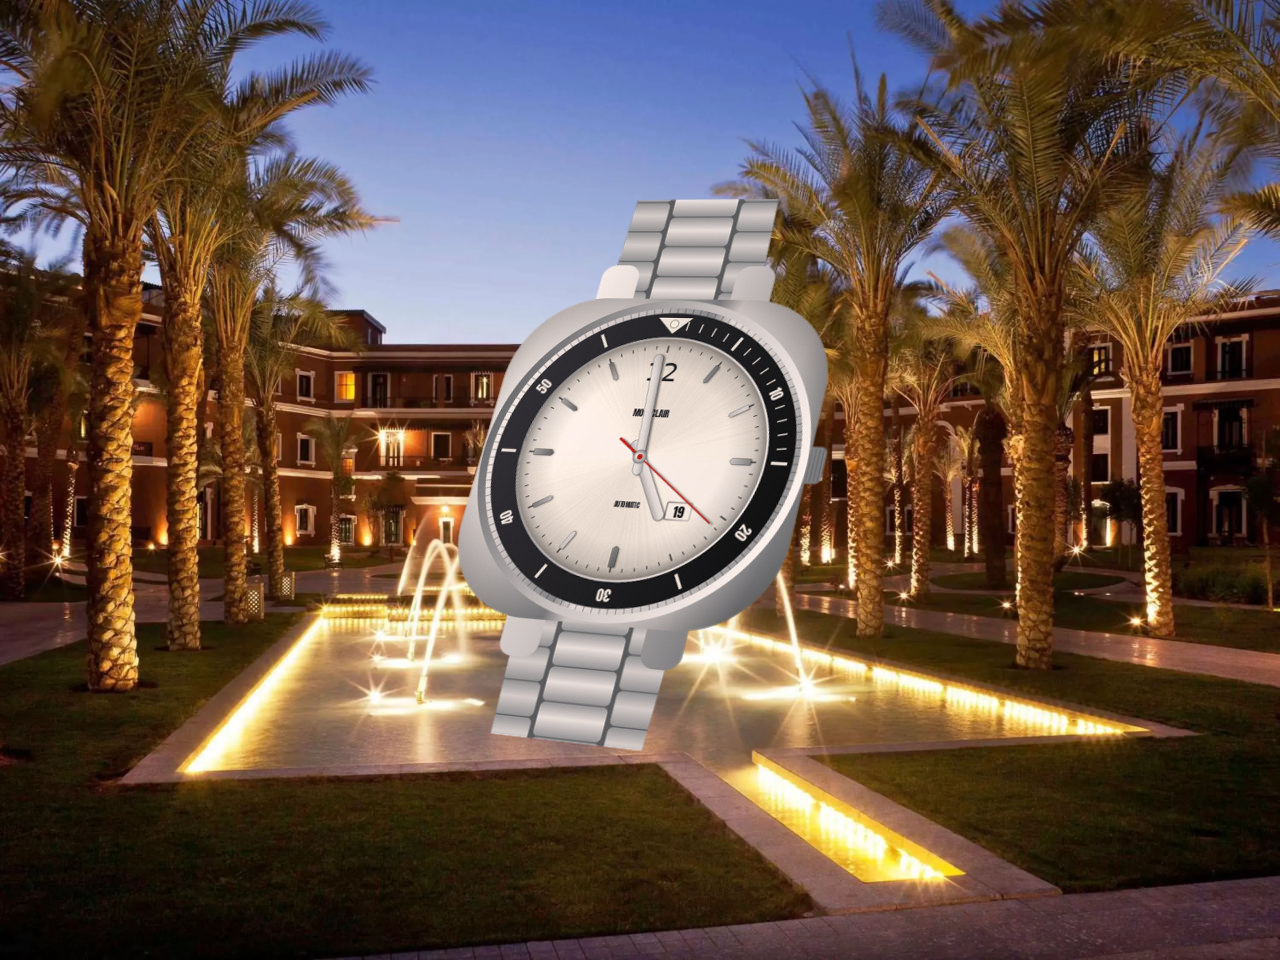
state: 4:59:21
